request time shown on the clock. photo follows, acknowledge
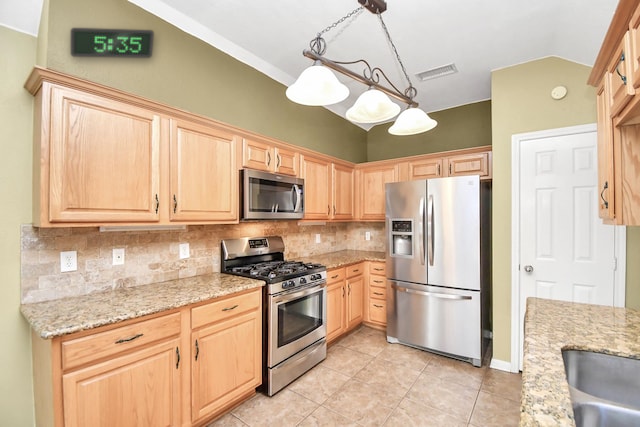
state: 5:35
